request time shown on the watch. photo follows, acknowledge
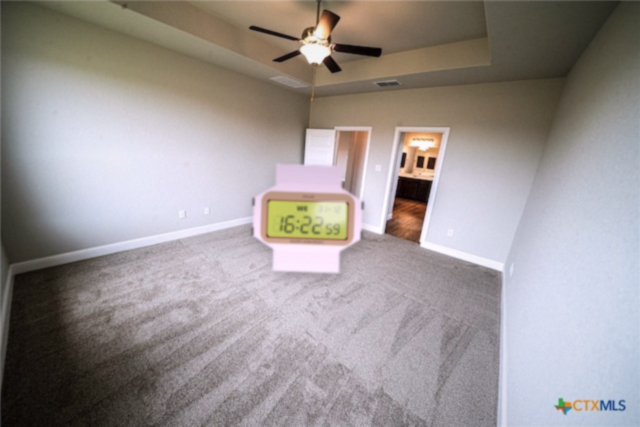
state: 16:22:59
